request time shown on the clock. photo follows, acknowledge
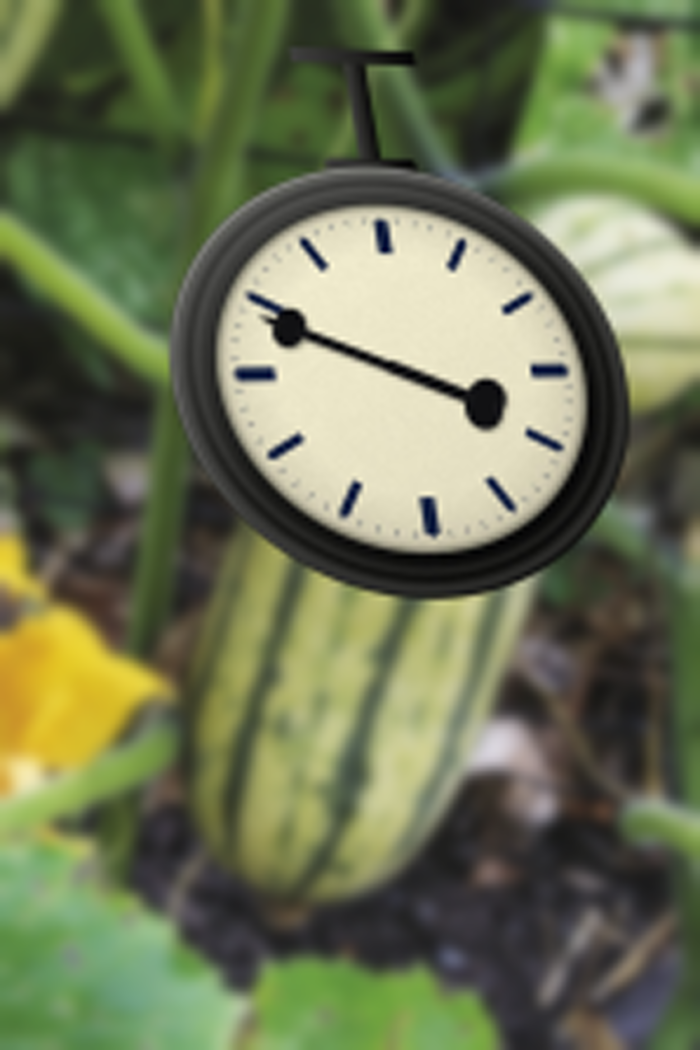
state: 3:49
